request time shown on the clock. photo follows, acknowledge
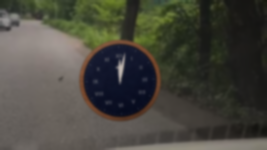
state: 12:02
